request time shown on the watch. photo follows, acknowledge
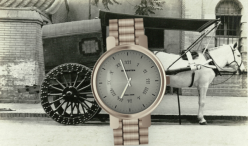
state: 6:57
